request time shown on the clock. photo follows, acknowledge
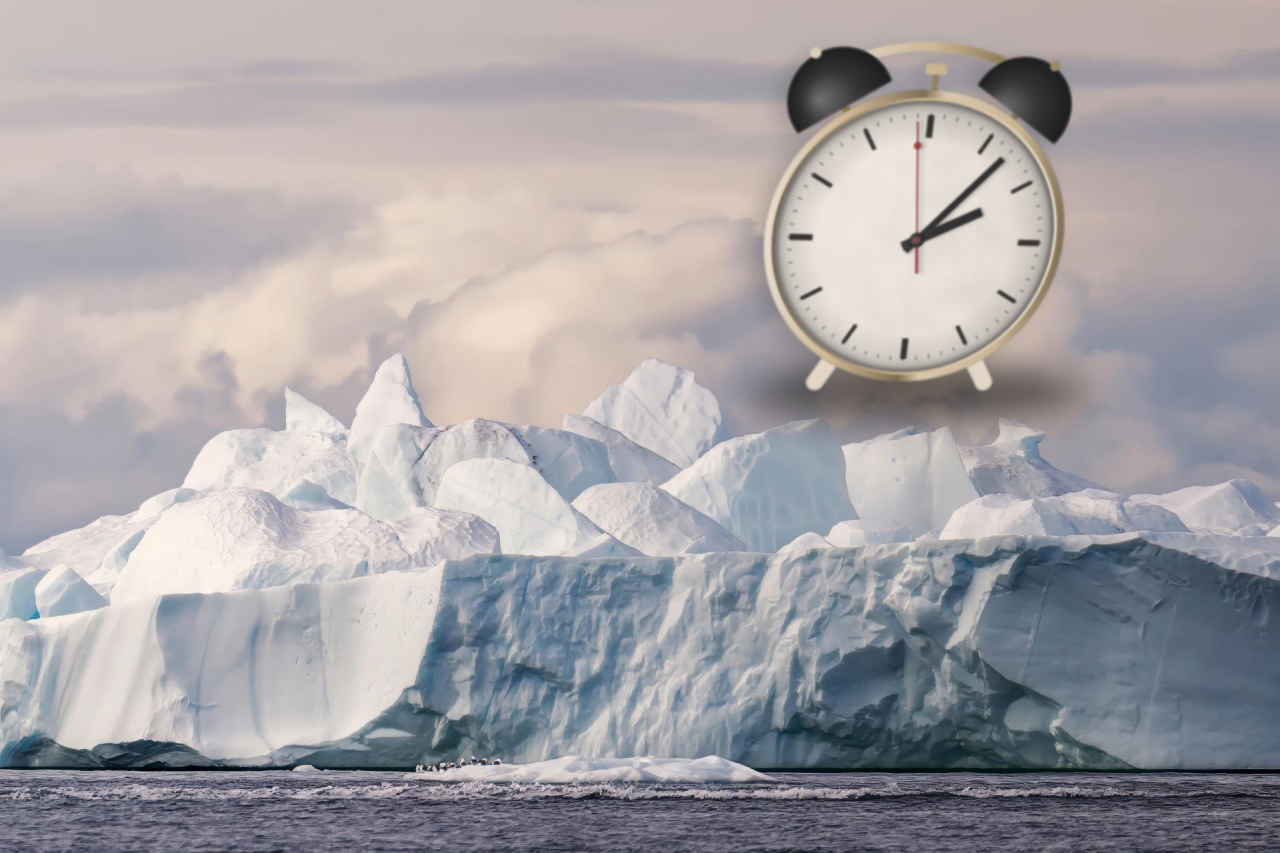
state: 2:06:59
